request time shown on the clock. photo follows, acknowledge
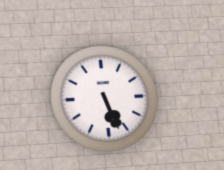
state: 5:27
